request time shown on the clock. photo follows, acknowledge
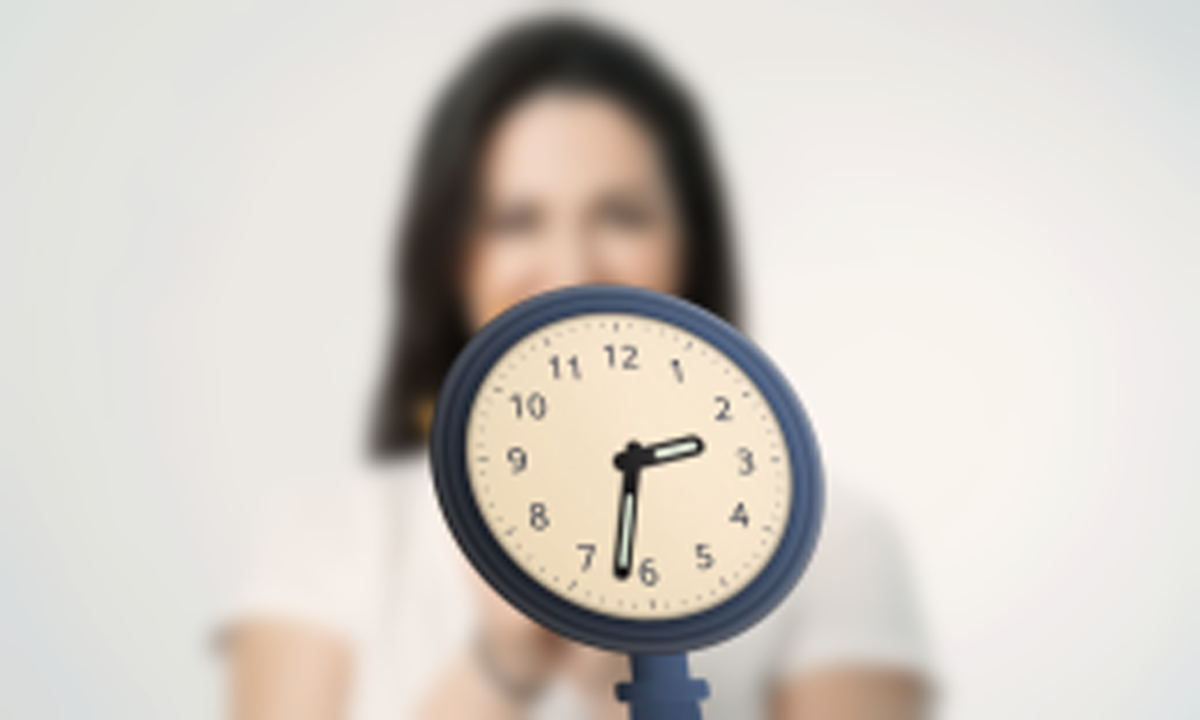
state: 2:32
